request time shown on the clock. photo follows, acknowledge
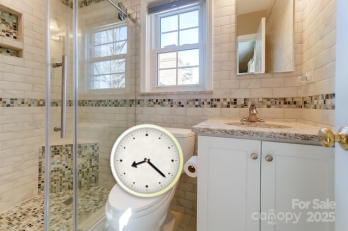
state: 8:22
